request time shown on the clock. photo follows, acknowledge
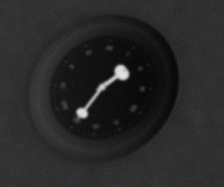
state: 1:35
